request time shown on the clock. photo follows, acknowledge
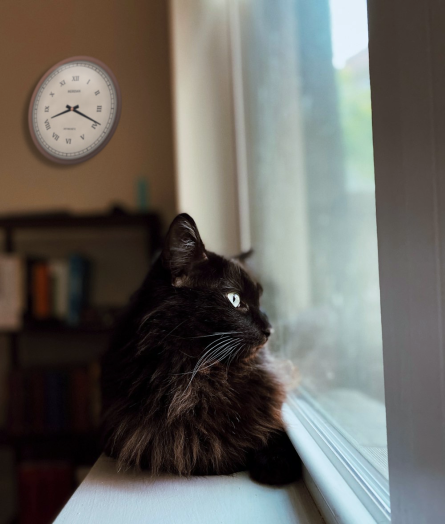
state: 8:19
